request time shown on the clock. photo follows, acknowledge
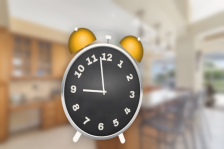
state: 8:58
